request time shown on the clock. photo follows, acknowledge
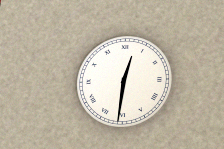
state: 12:31
